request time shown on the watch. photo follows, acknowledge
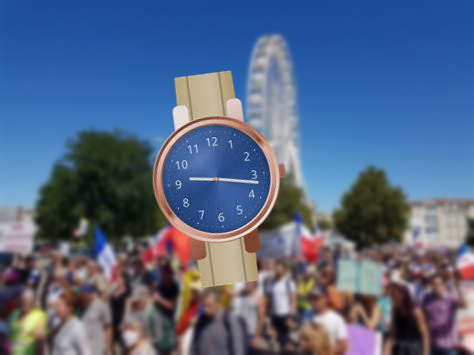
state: 9:17
